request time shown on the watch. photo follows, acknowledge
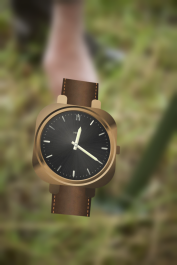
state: 12:20
